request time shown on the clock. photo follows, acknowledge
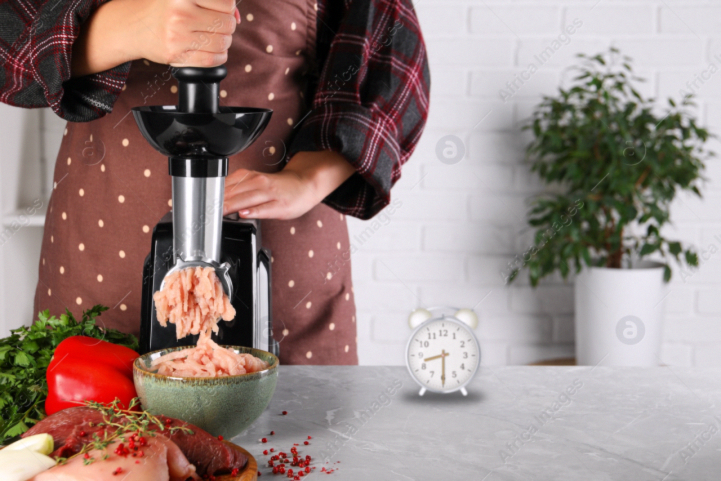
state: 8:30
